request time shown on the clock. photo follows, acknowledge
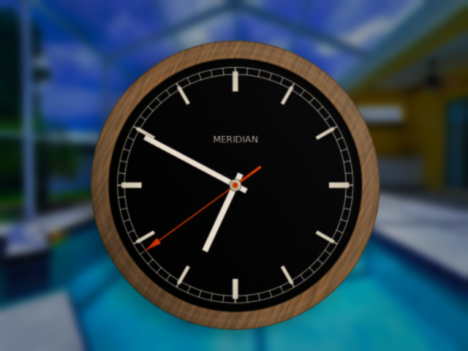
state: 6:49:39
